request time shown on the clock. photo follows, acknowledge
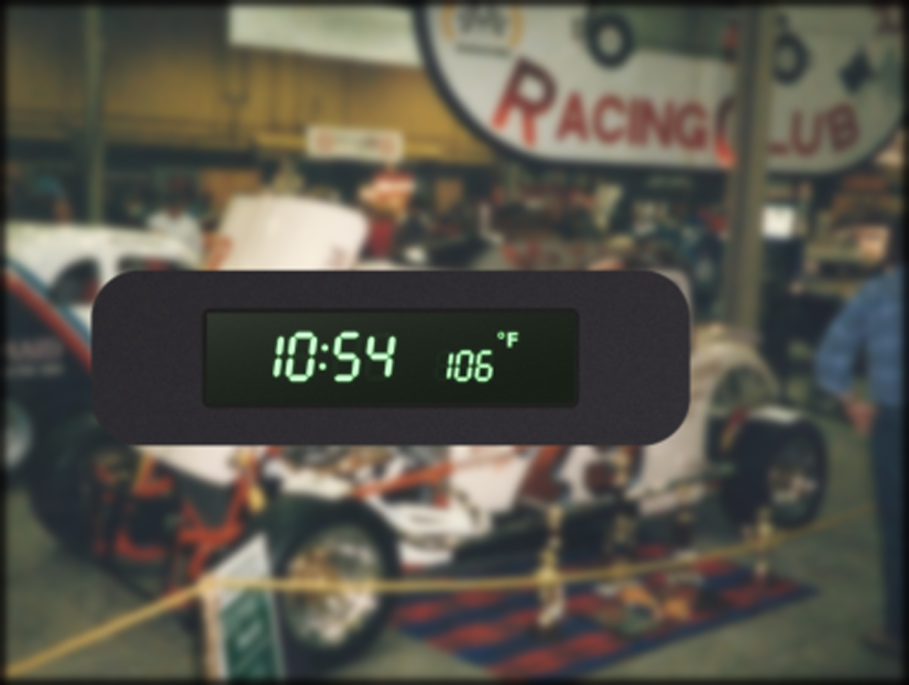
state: 10:54
